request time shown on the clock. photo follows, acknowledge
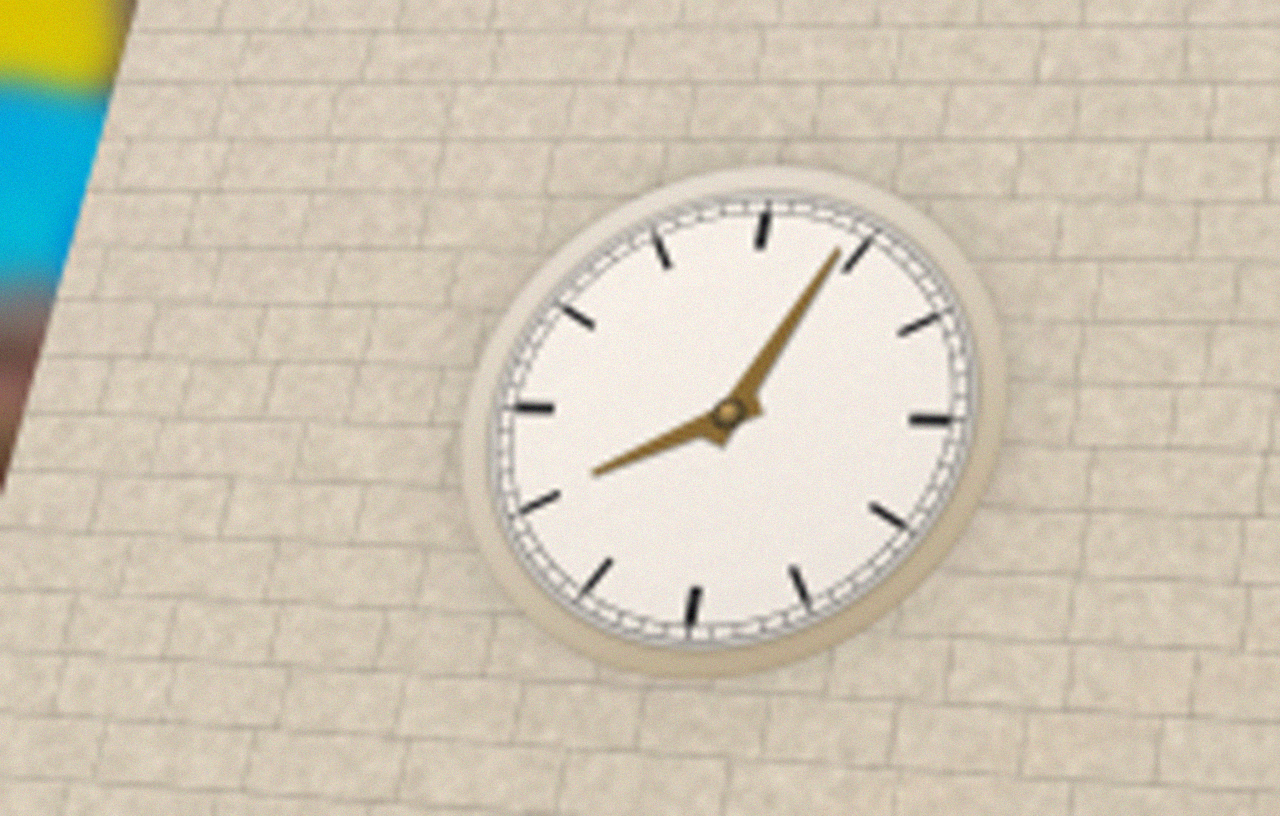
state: 8:04
